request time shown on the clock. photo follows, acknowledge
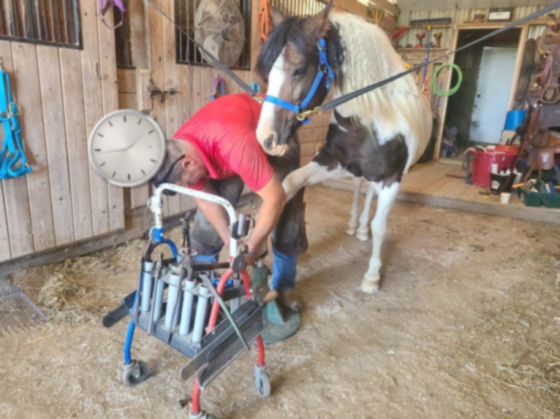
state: 1:44
